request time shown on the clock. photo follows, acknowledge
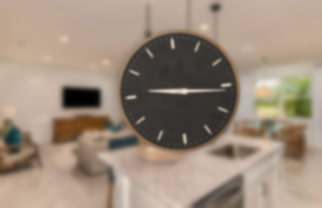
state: 9:16
